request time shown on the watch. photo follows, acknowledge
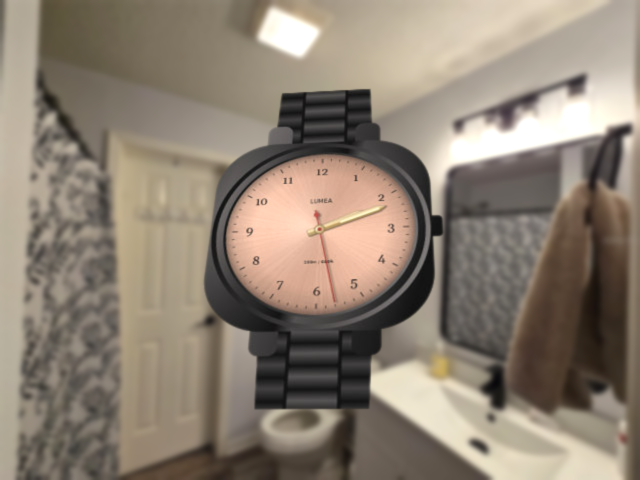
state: 2:11:28
